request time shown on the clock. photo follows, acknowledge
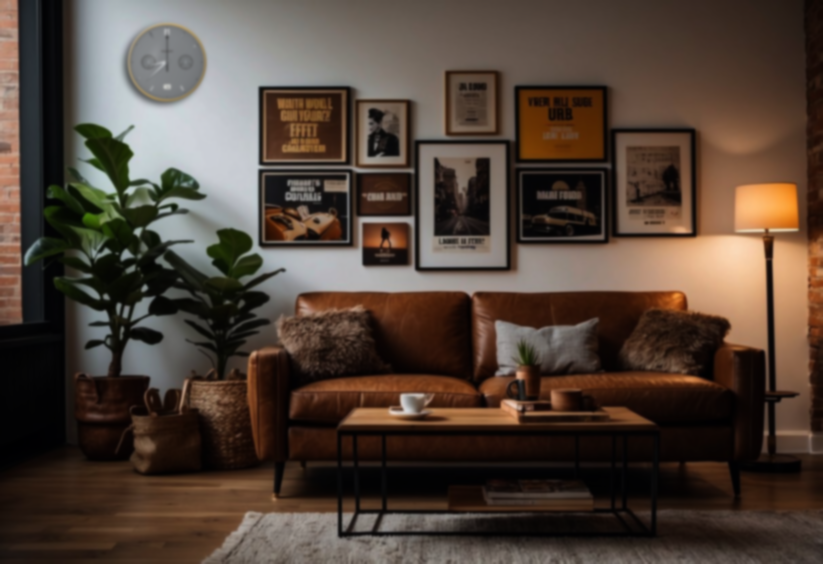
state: 8:38
